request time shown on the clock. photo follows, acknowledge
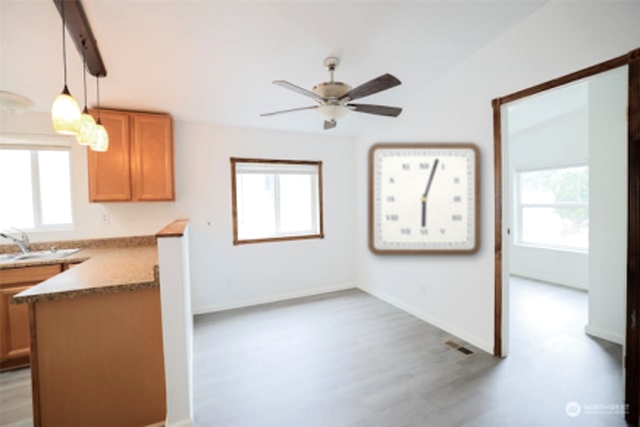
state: 6:03
